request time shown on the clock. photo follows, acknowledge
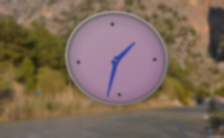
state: 1:33
